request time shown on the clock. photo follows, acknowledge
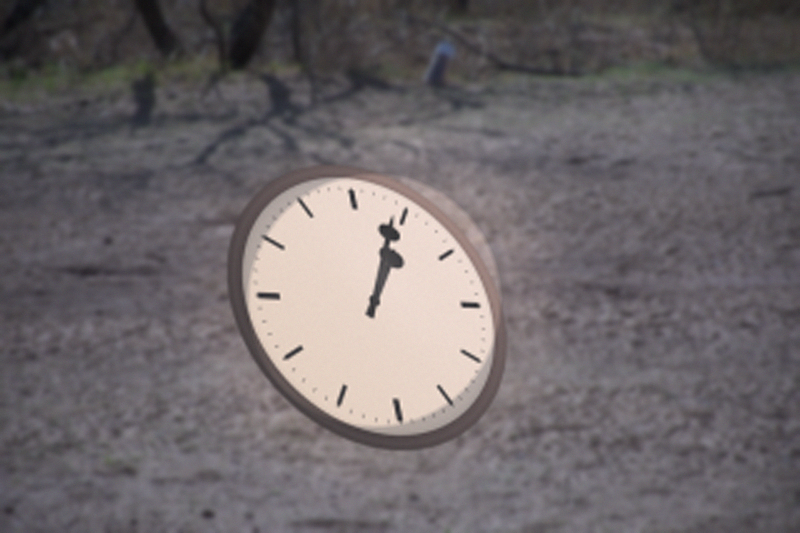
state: 1:04
